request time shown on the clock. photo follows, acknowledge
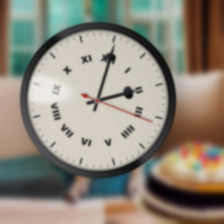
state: 2:00:16
